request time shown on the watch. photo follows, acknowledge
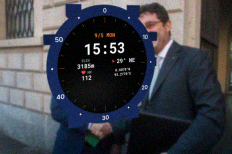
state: 15:53
